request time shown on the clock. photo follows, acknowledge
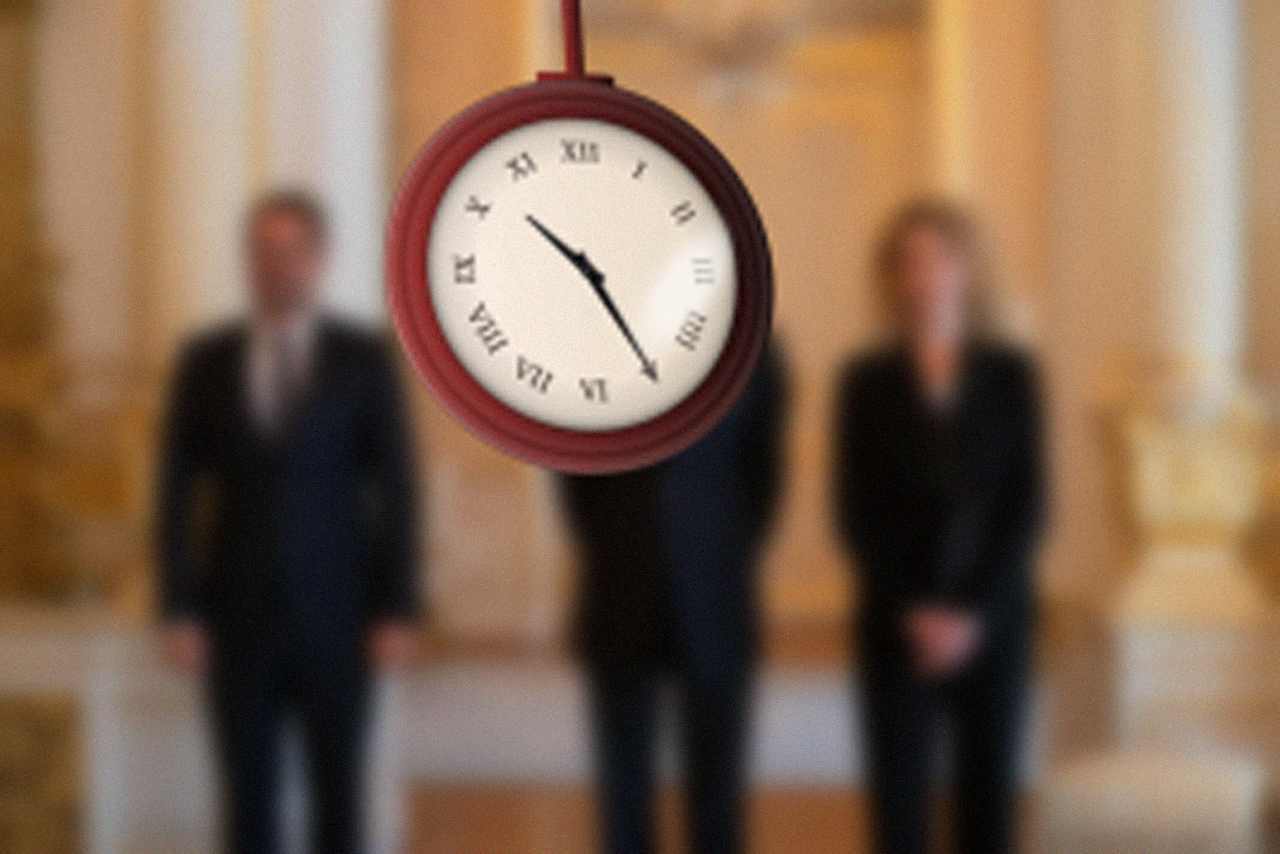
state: 10:25
